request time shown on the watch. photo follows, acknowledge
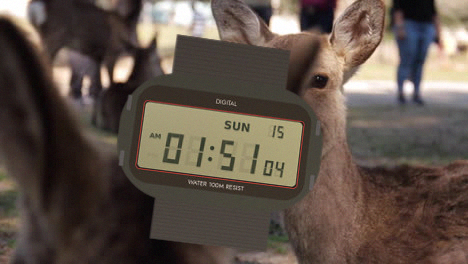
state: 1:51:04
